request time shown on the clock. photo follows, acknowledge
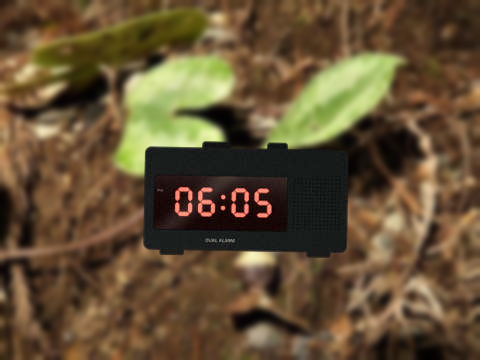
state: 6:05
